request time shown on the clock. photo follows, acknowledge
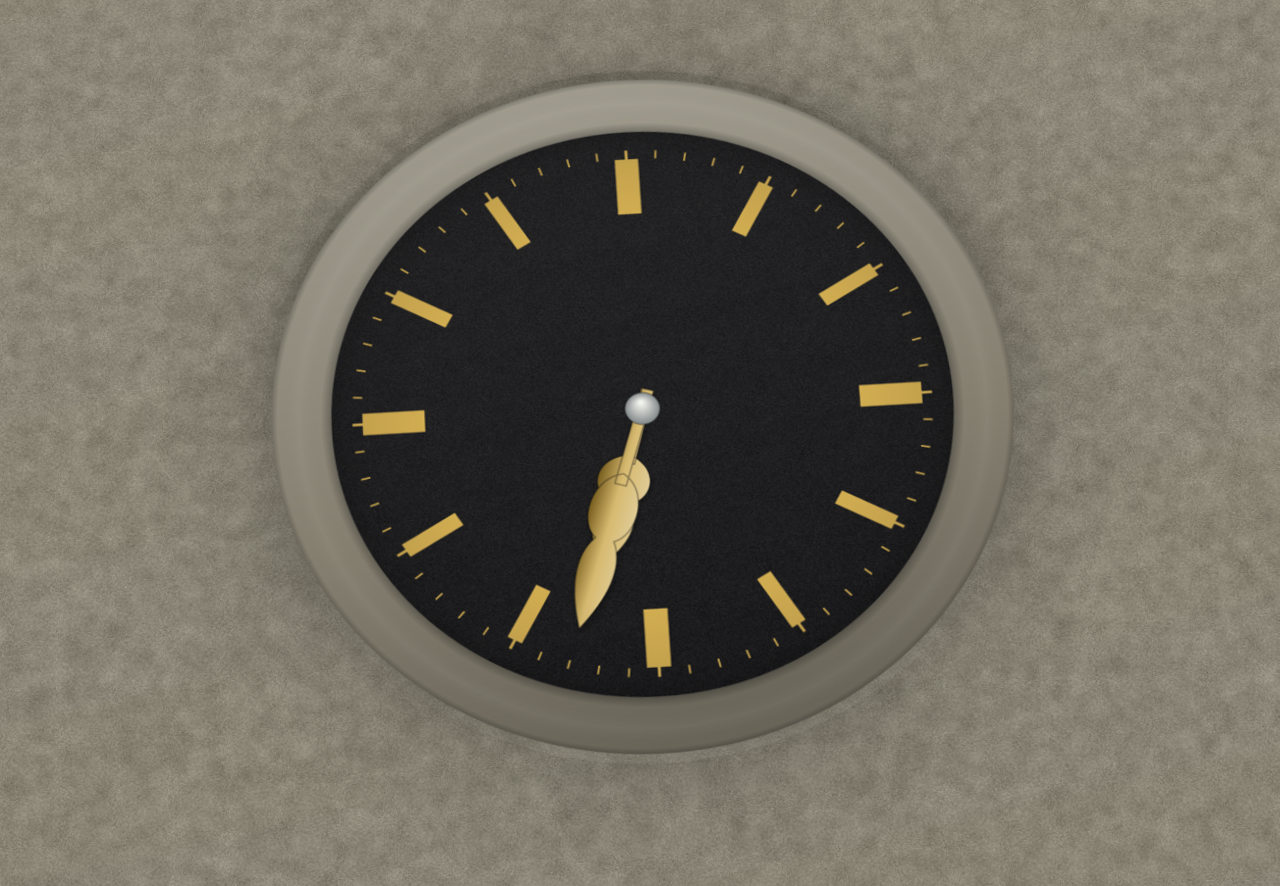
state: 6:33
